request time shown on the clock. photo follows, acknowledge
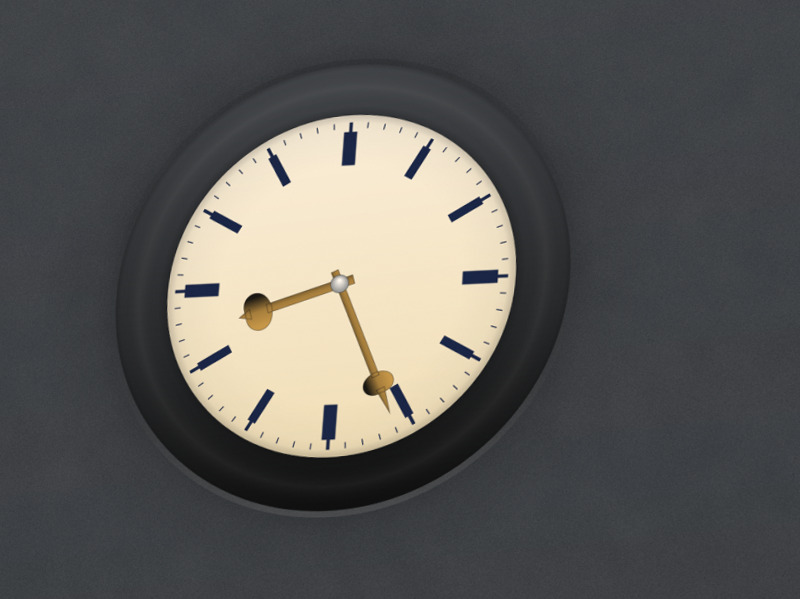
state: 8:26
